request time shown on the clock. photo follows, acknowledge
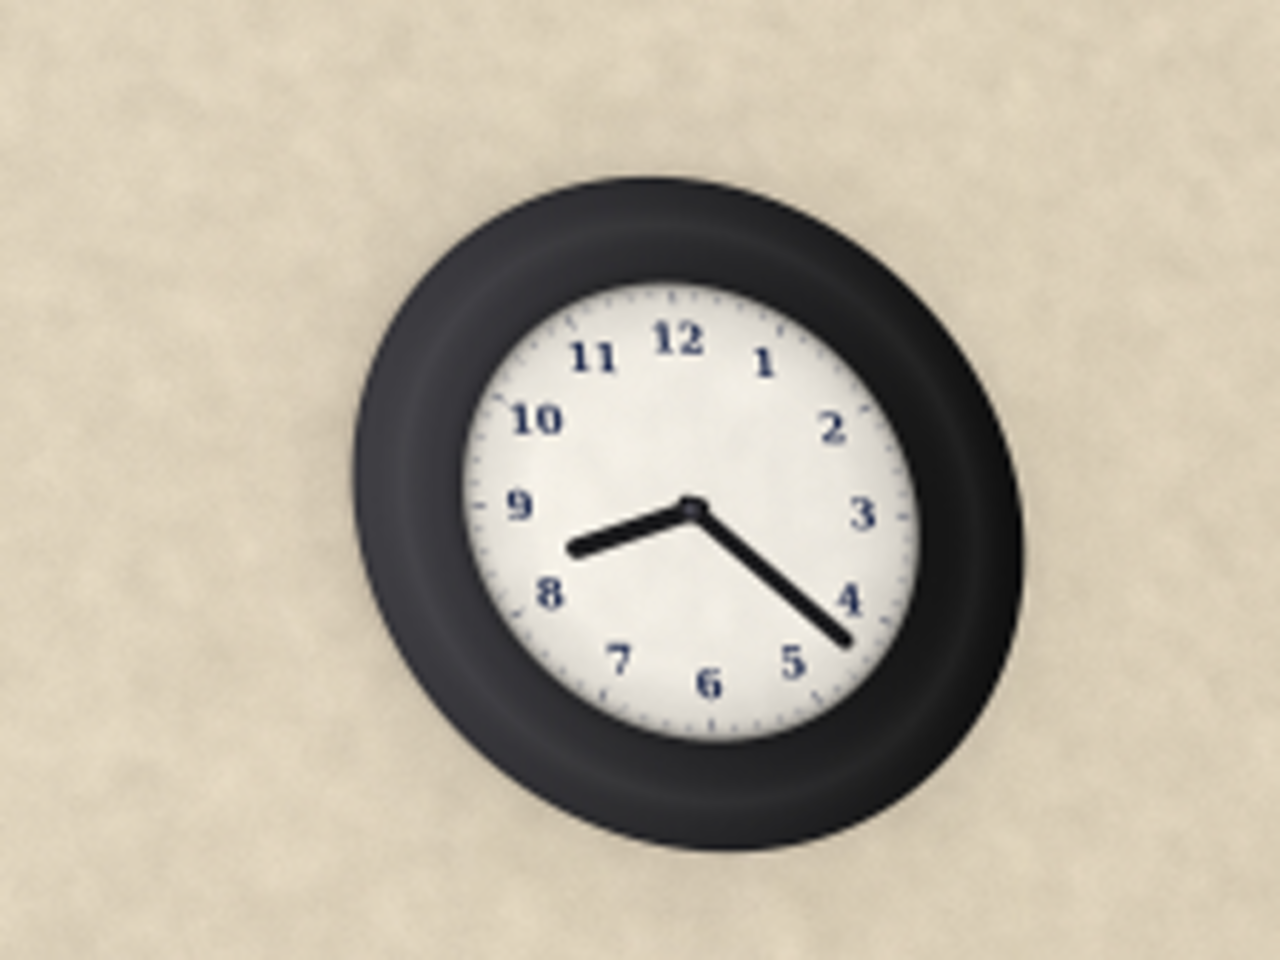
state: 8:22
